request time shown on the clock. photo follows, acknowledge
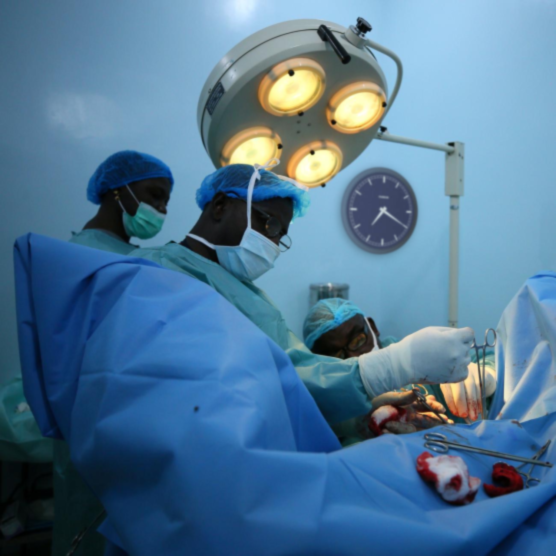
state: 7:20
